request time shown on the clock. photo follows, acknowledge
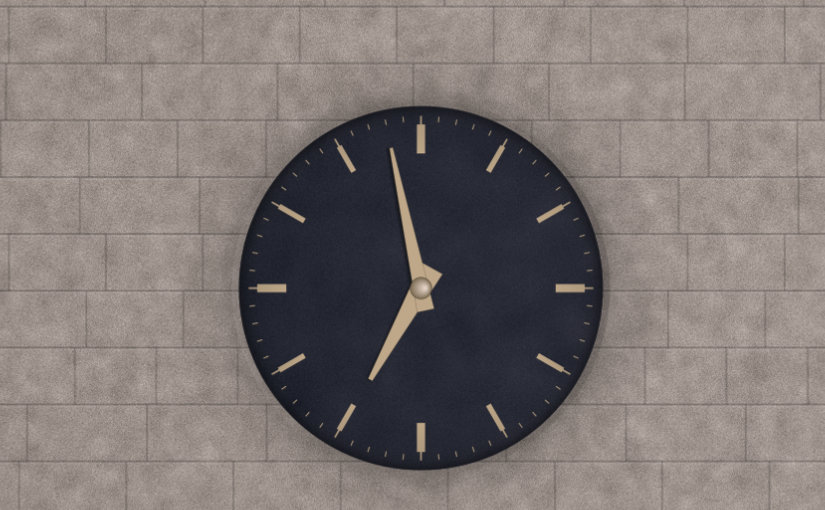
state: 6:58
